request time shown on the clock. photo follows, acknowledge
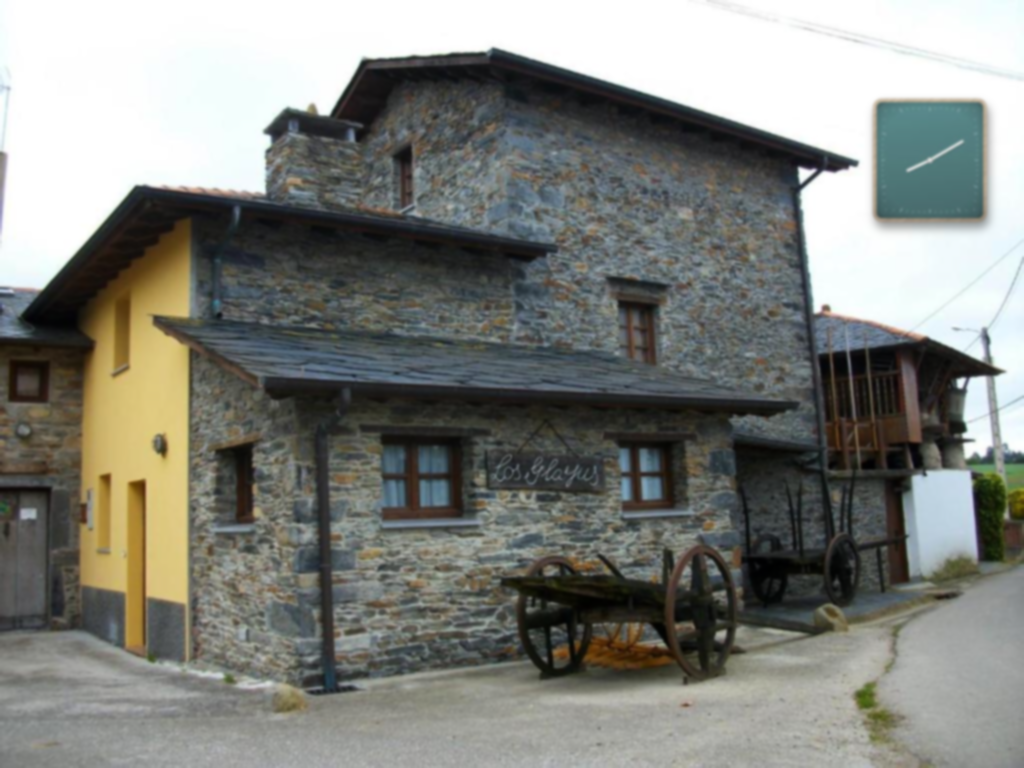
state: 8:10
